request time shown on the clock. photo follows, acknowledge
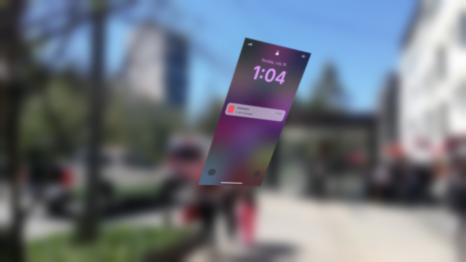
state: 1:04
